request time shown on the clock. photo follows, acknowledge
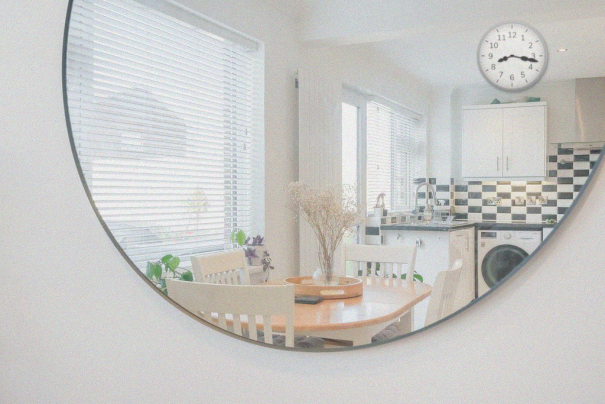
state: 8:17
